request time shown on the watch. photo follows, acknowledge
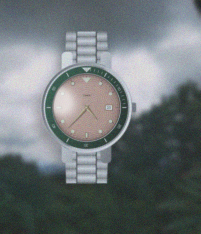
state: 4:37
